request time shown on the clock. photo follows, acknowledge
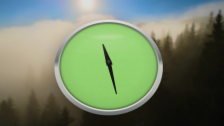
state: 11:28
